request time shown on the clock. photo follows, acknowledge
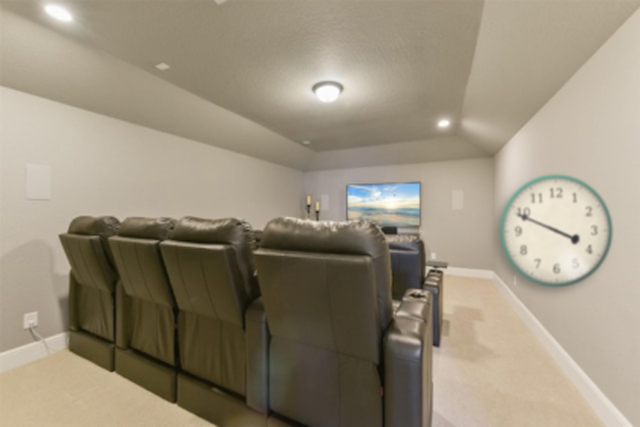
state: 3:49
